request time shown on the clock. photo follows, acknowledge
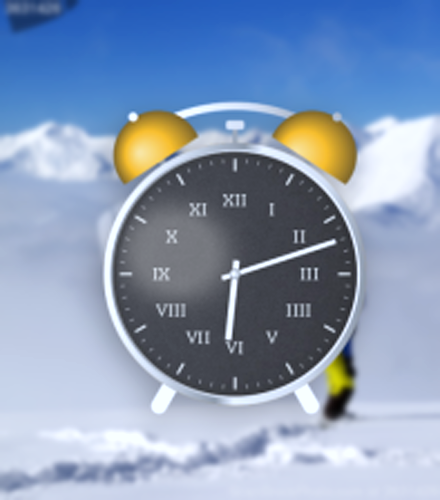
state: 6:12
